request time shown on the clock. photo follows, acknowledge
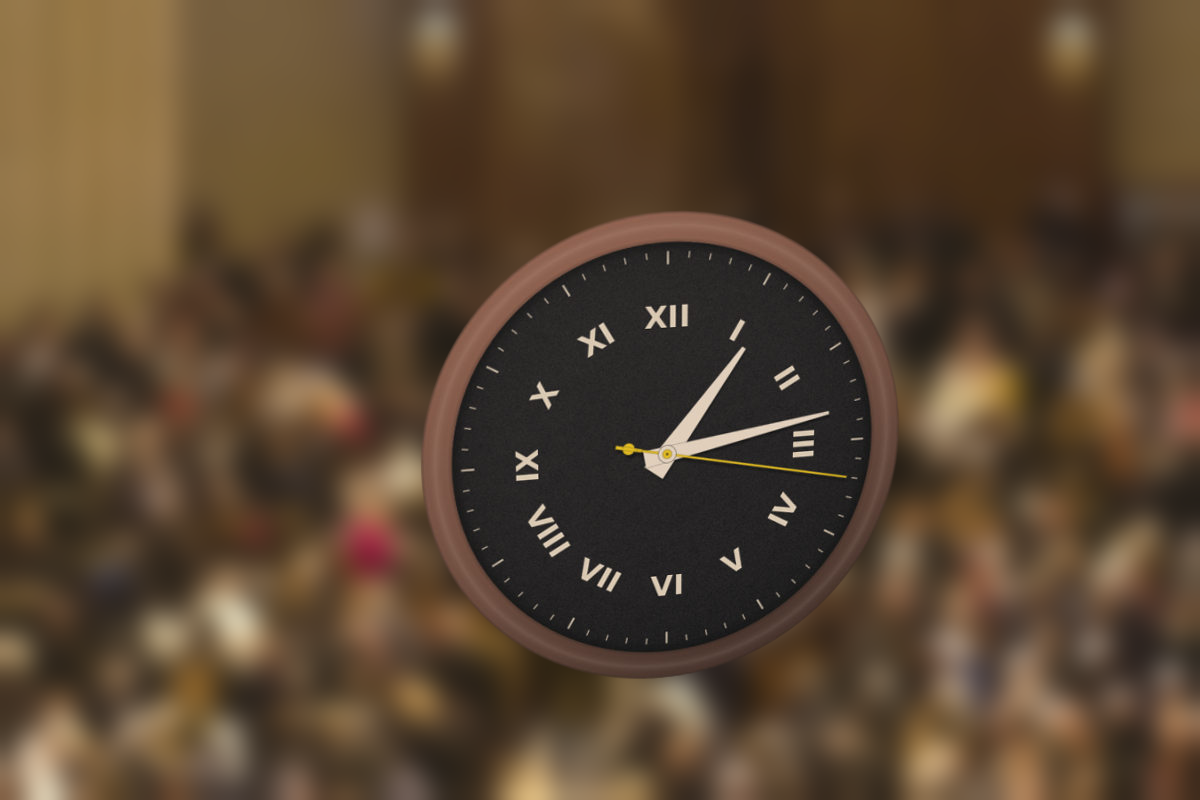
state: 1:13:17
